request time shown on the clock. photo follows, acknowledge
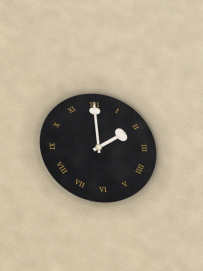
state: 2:00
